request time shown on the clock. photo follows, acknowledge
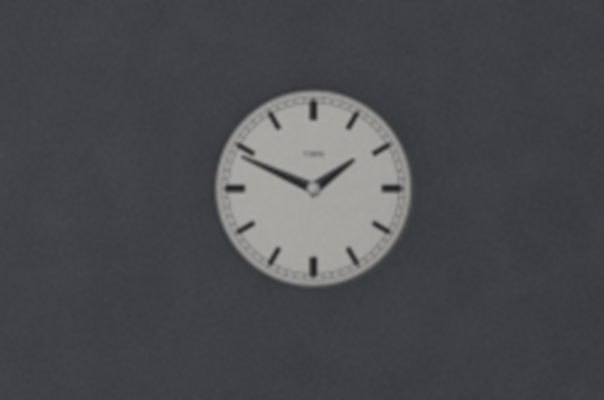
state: 1:49
